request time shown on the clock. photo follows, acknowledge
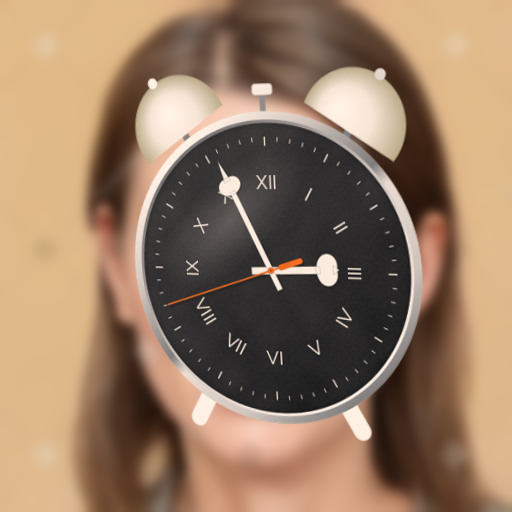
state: 2:55:42
